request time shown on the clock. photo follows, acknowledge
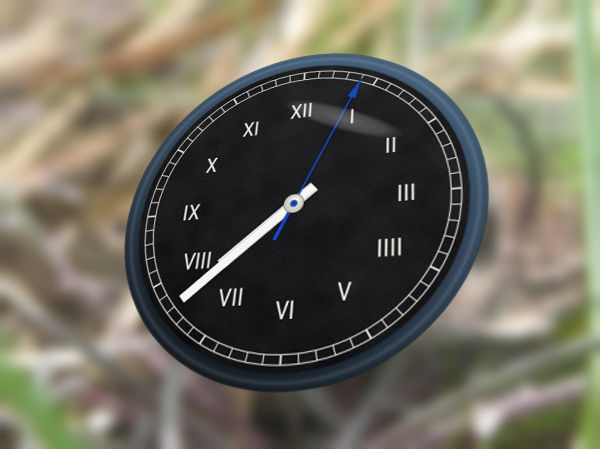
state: 7:38:04
